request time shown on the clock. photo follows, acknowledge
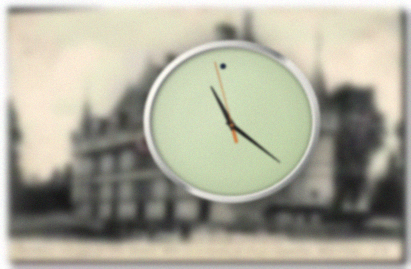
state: 11:22:59
